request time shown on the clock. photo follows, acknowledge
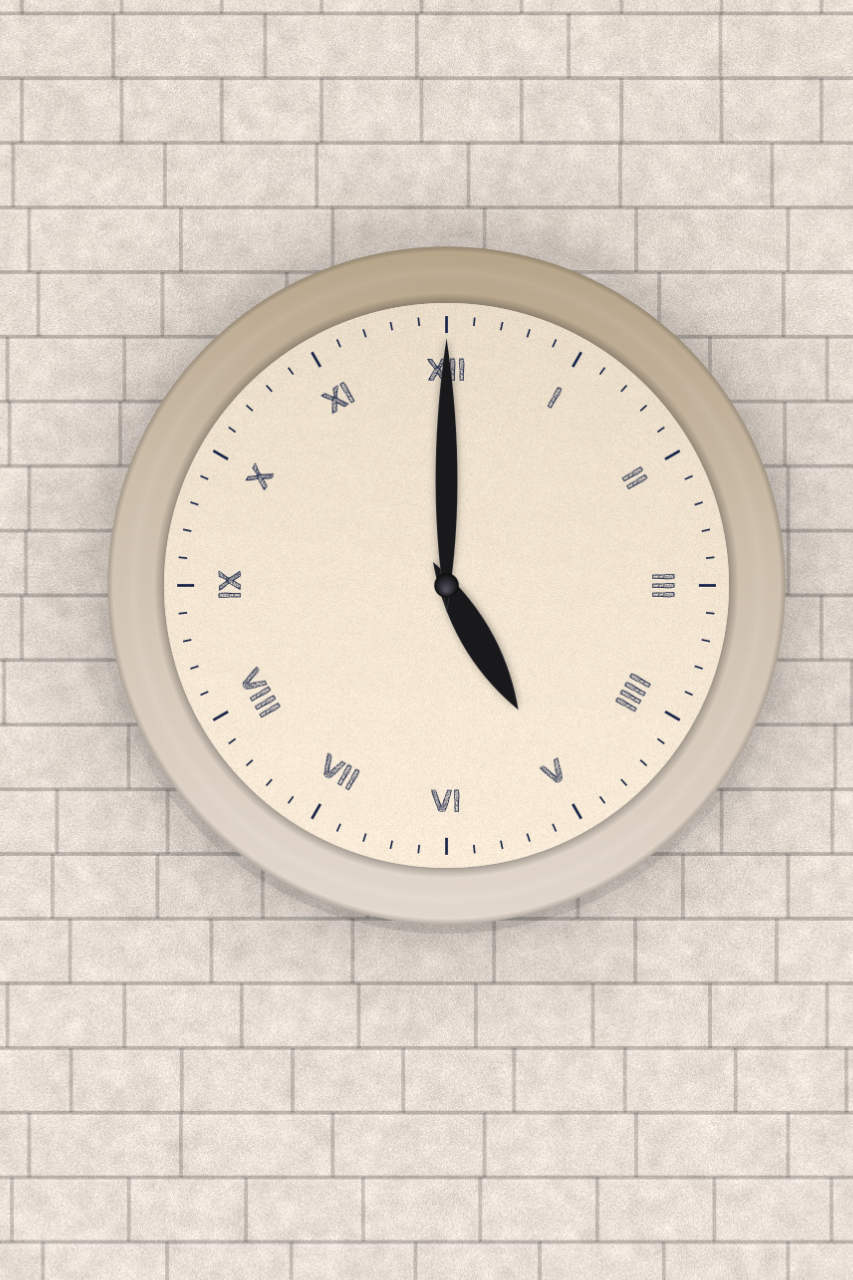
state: 5:00
